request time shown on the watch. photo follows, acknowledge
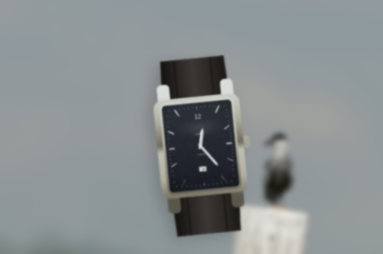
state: 12:24
